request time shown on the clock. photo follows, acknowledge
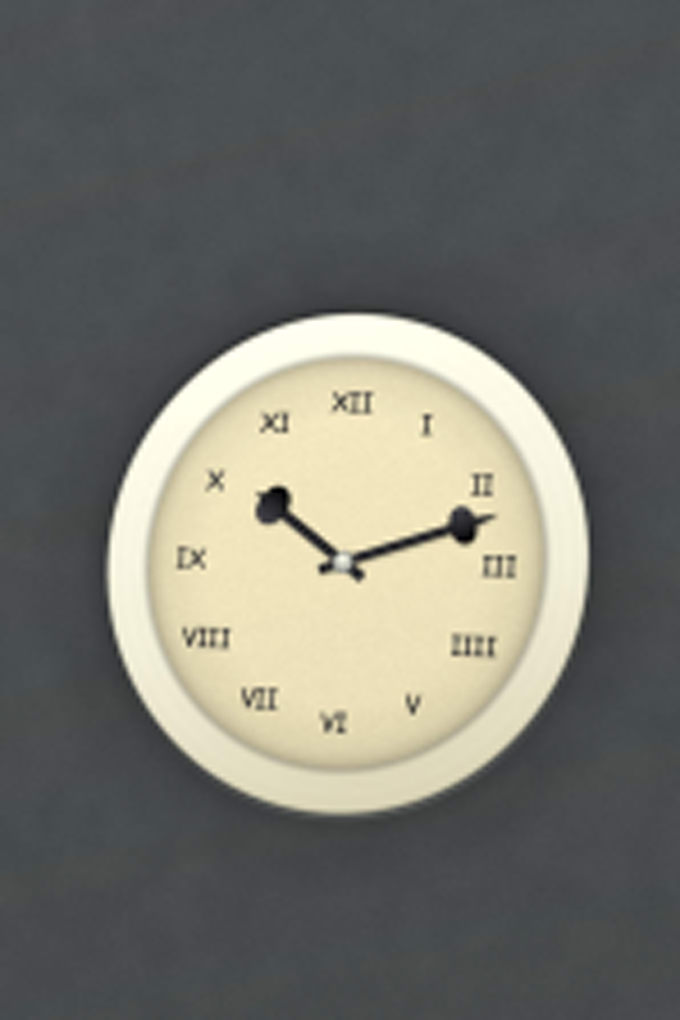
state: 10:12
